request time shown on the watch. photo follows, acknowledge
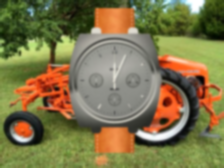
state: 12:04
